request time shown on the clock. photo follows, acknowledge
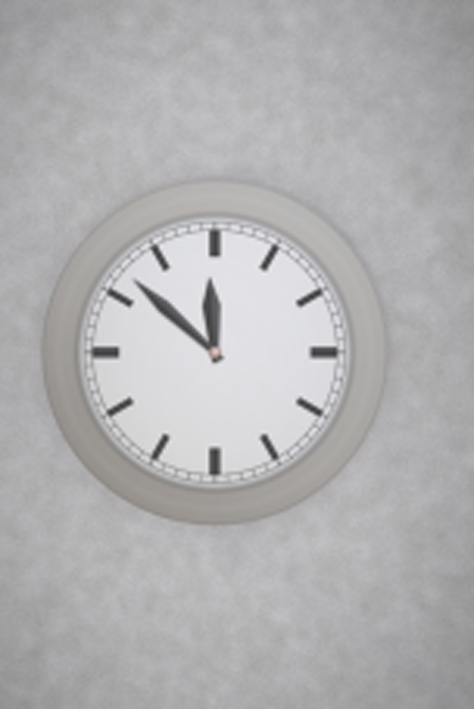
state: 11:52
